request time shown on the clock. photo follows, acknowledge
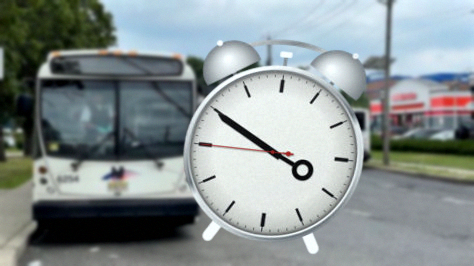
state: 3:49:45
